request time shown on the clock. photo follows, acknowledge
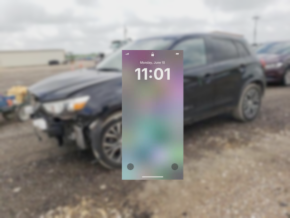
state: 11:01
